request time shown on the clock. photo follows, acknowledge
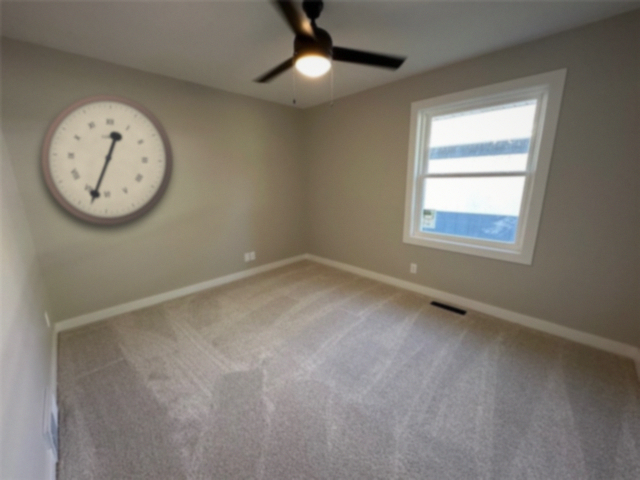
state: 12:33
